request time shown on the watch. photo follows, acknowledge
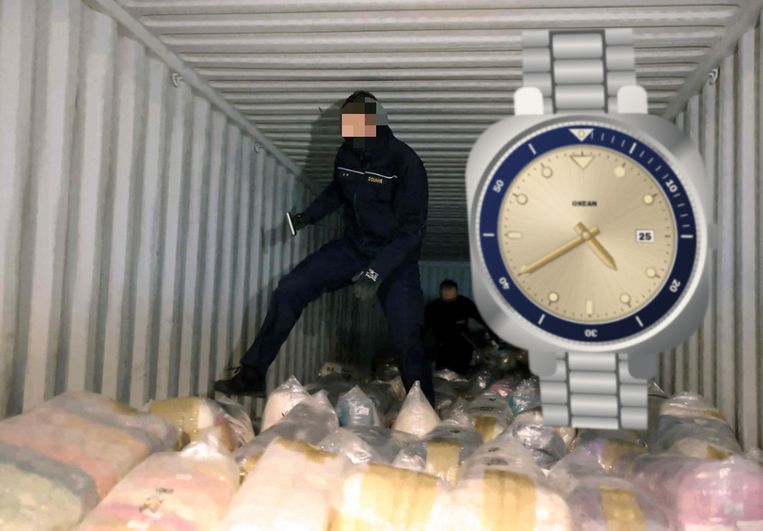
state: 4:40
